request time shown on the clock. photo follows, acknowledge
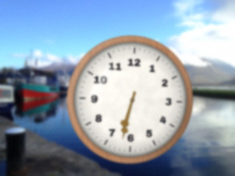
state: 6:32
